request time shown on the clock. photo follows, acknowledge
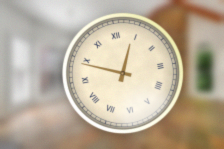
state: 12:49
